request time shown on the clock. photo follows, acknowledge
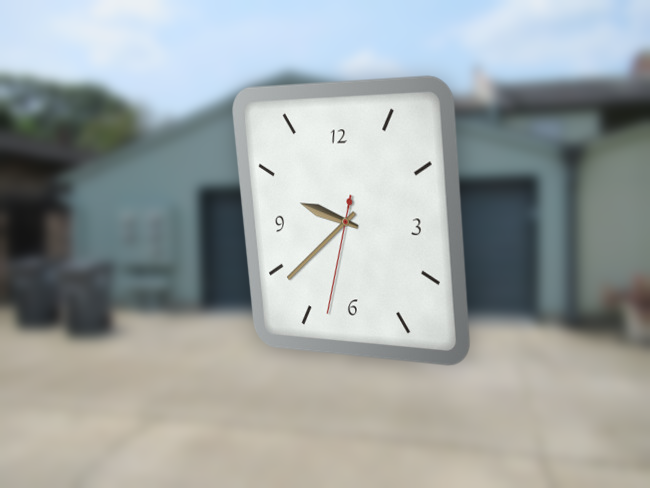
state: 9:38:33
